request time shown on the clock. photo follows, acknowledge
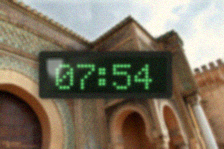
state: 7:54
